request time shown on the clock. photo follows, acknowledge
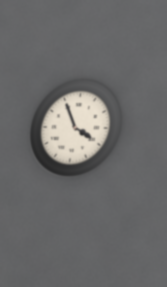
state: 3:55
